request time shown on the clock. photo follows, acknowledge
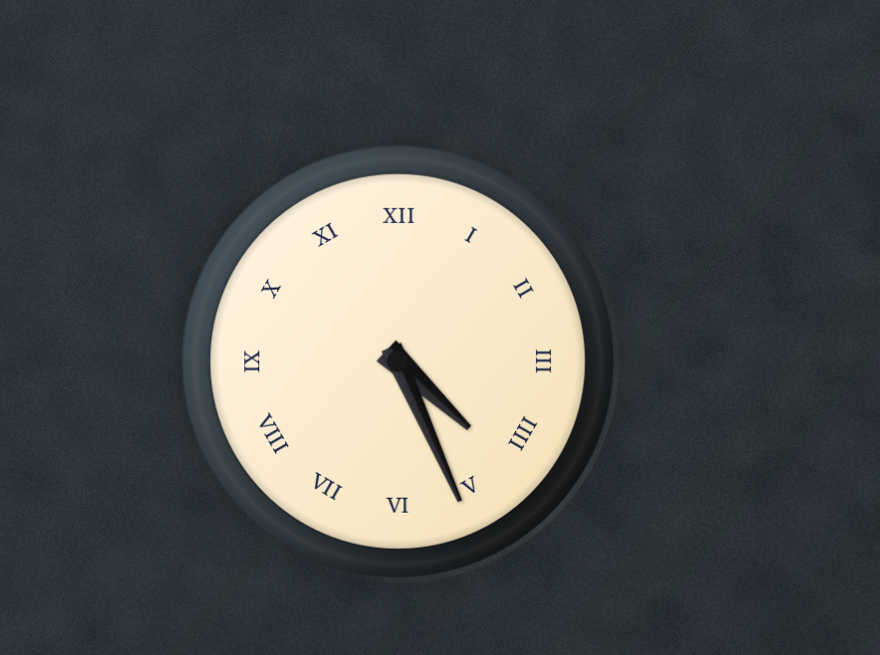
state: 4:26
